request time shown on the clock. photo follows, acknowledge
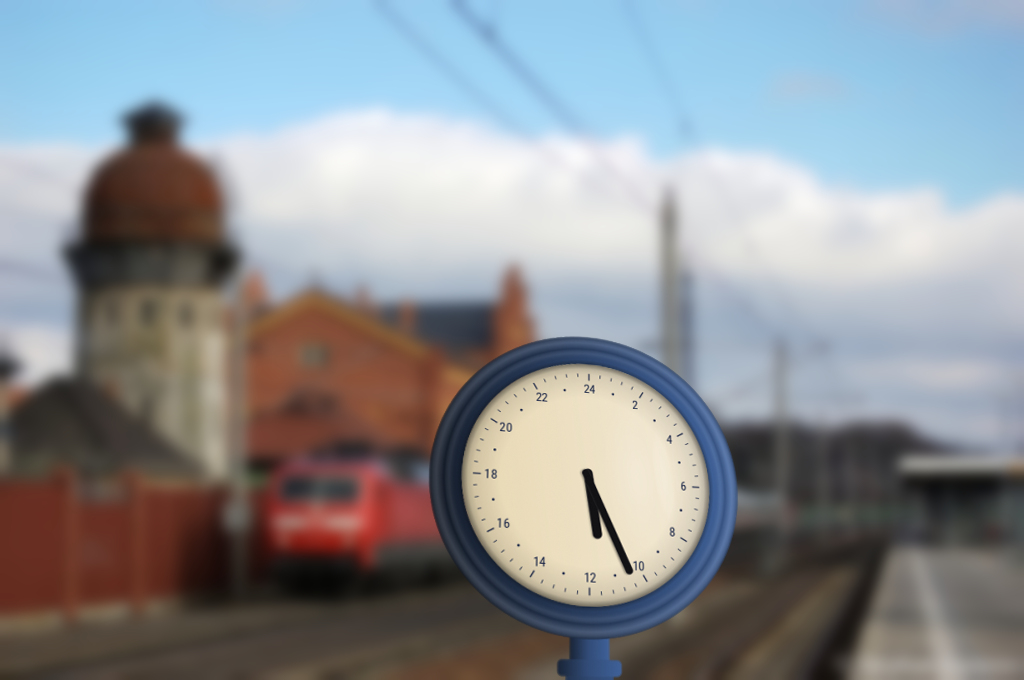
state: 11:26
